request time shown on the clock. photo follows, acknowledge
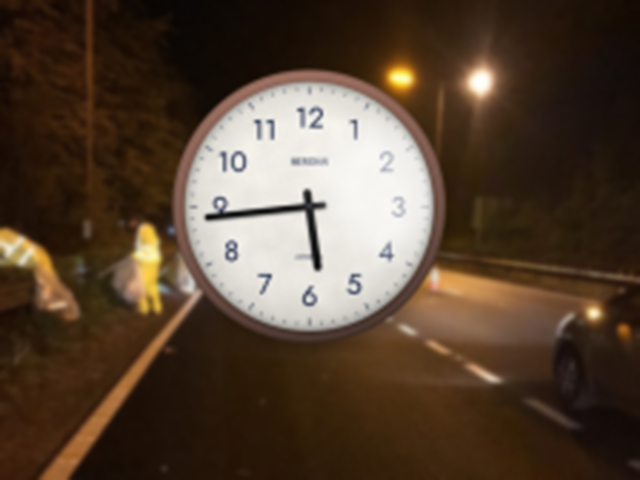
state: 5:44
